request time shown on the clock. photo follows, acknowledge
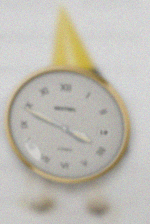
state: 3:49
